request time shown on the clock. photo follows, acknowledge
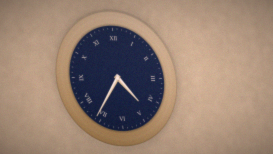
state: 4:36
